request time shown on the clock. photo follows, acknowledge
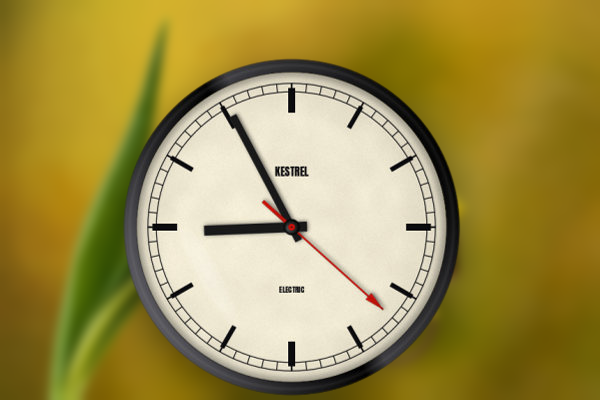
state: 8:55:22
